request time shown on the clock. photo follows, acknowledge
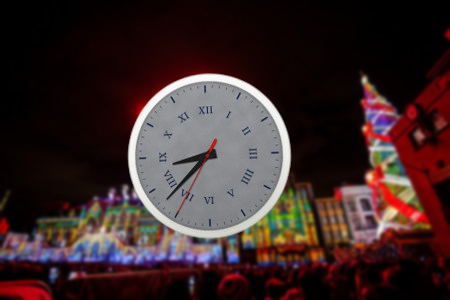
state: 8:37:35
